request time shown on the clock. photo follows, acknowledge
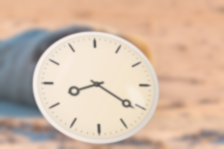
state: 8:21
